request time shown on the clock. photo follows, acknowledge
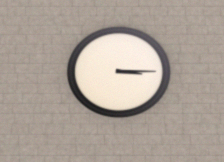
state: 3:15
